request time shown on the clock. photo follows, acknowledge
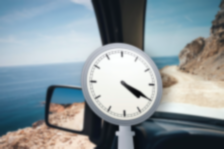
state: 4:20
